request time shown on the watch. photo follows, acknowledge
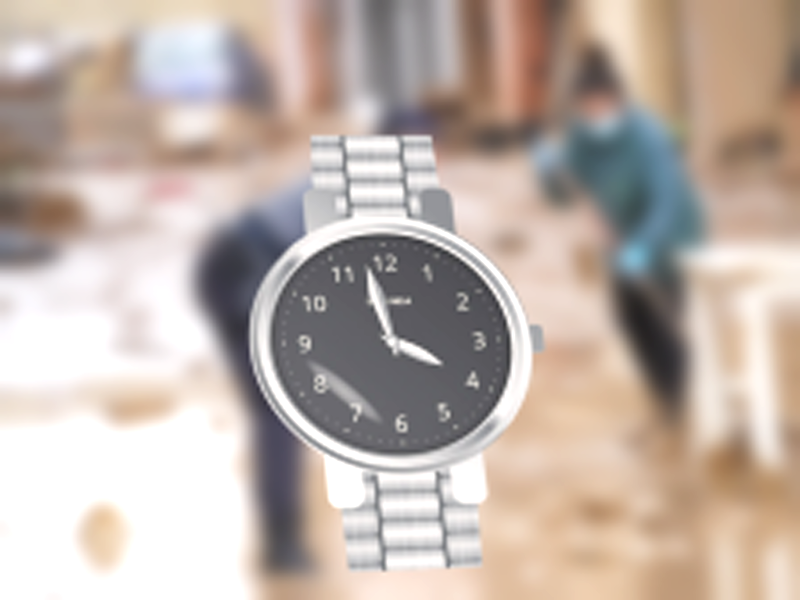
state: 3:58
